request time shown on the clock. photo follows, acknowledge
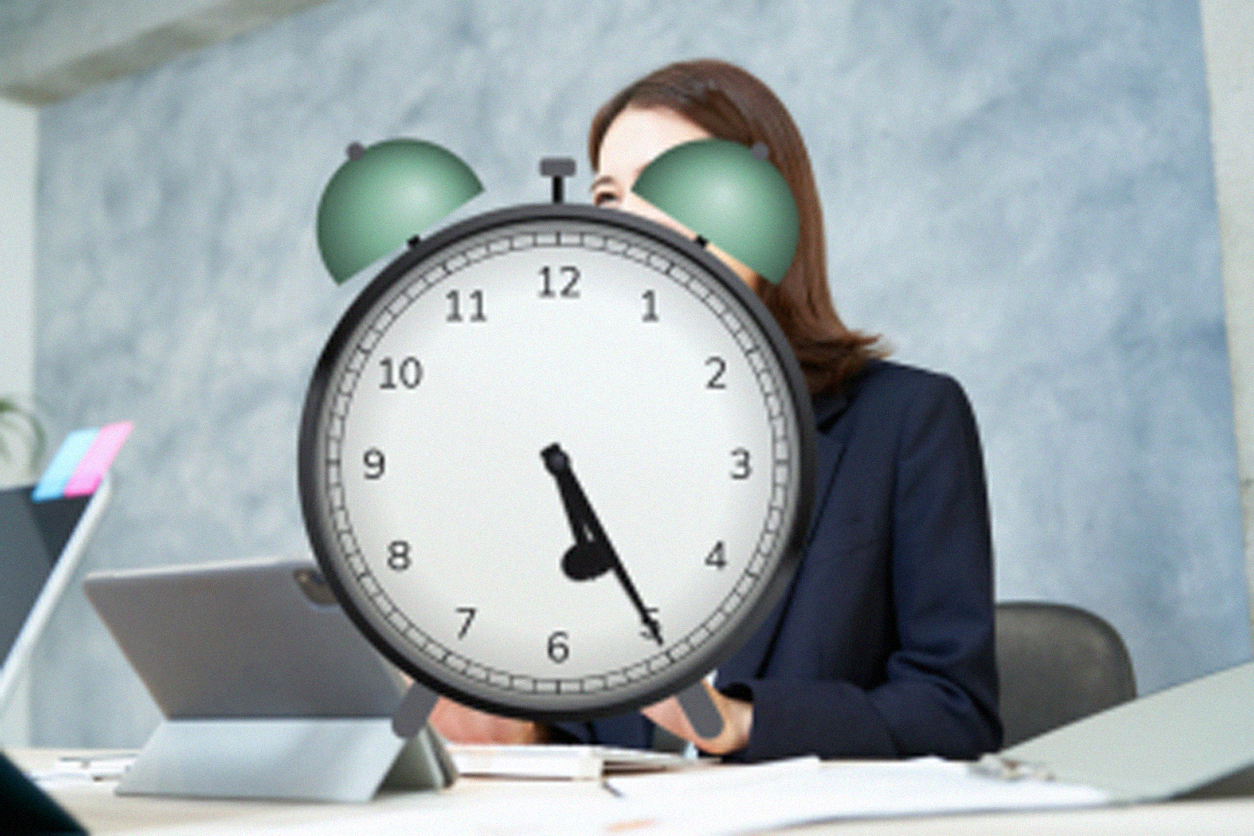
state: 5:25
